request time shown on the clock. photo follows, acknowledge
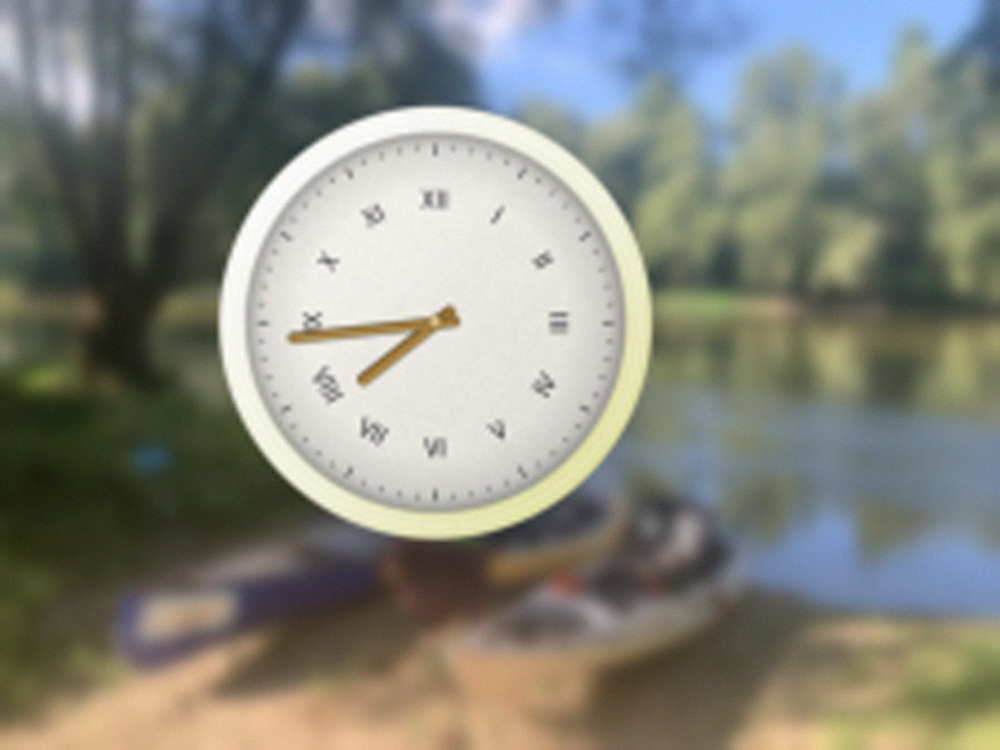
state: 7:44
